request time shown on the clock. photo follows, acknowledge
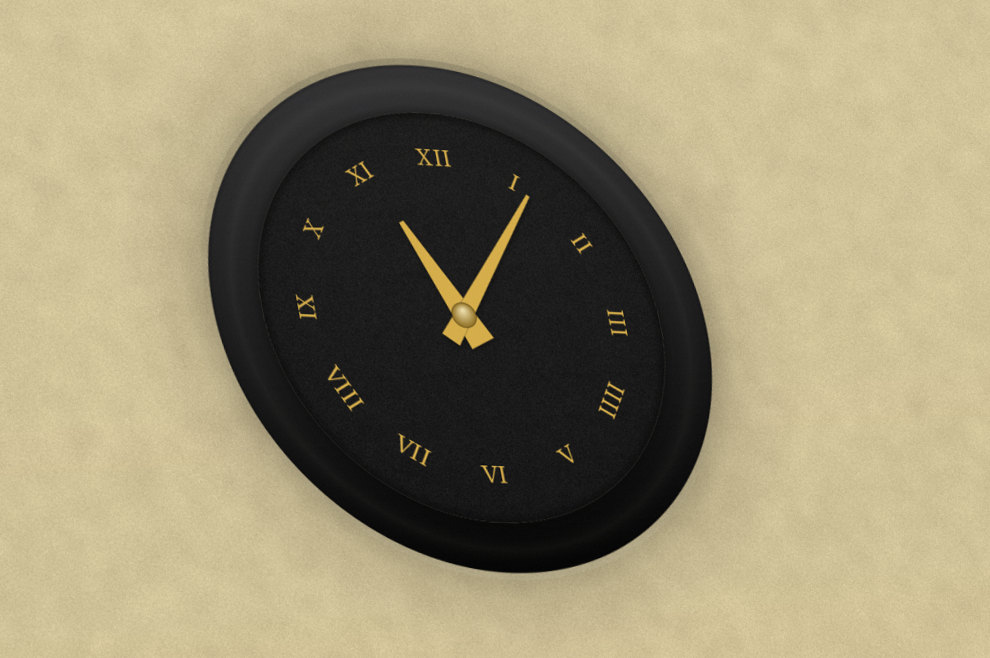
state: 11:06
